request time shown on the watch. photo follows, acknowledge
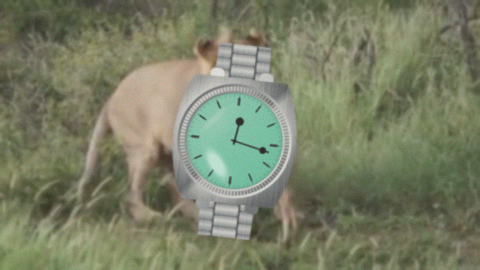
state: 12:17
